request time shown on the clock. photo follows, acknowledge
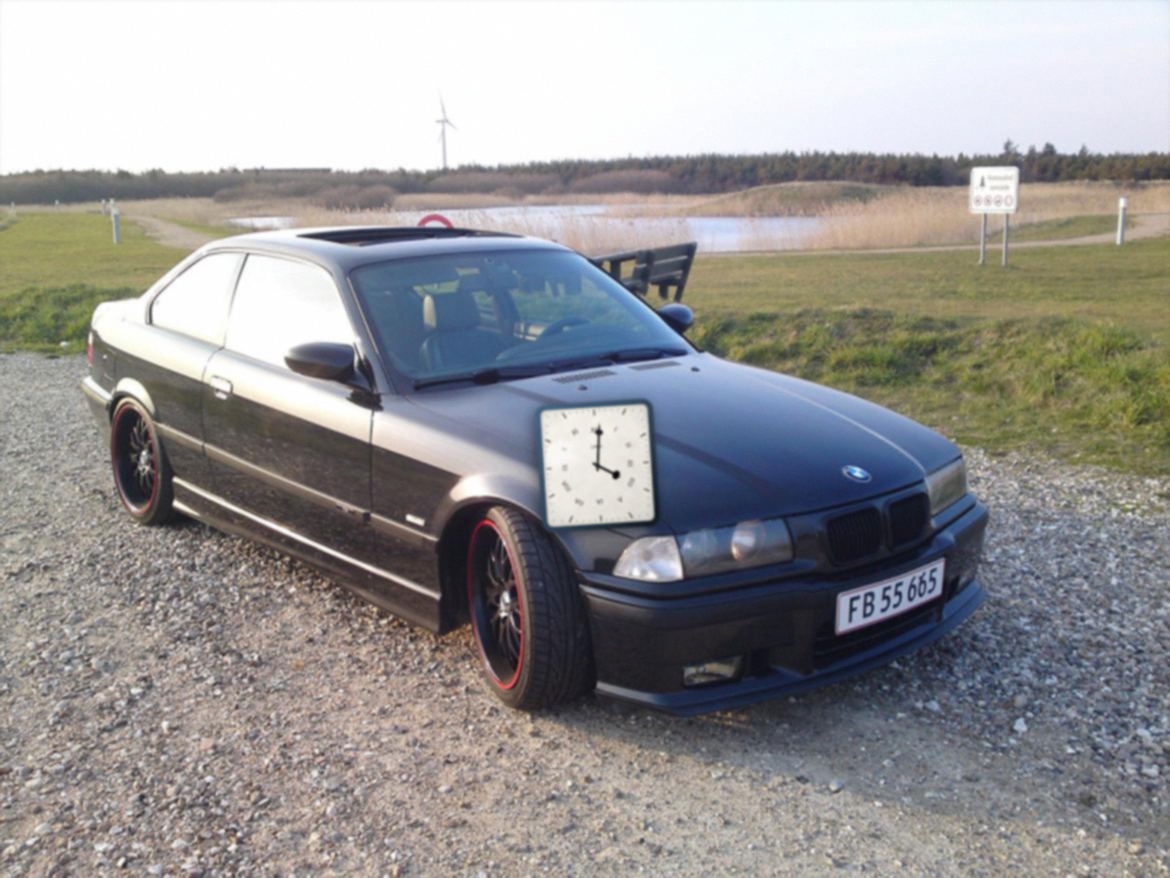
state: 4:01
